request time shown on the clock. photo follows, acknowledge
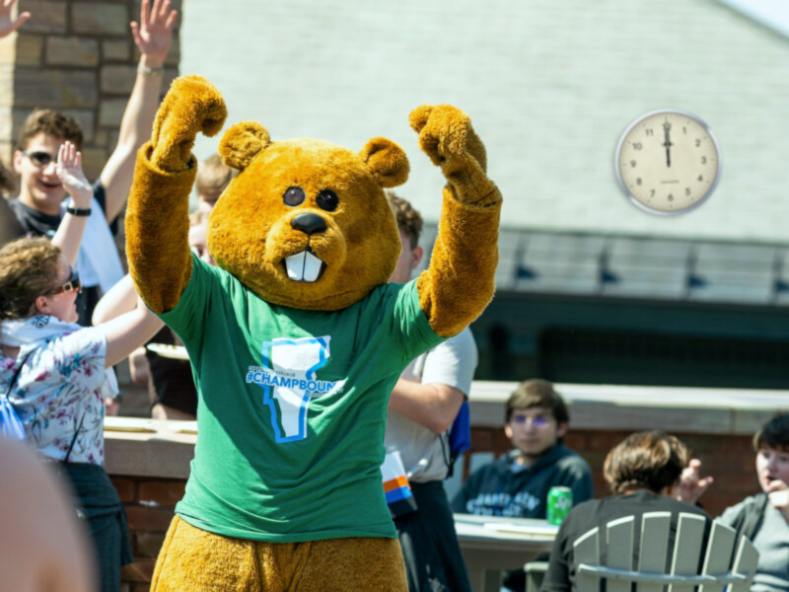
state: 12:00
